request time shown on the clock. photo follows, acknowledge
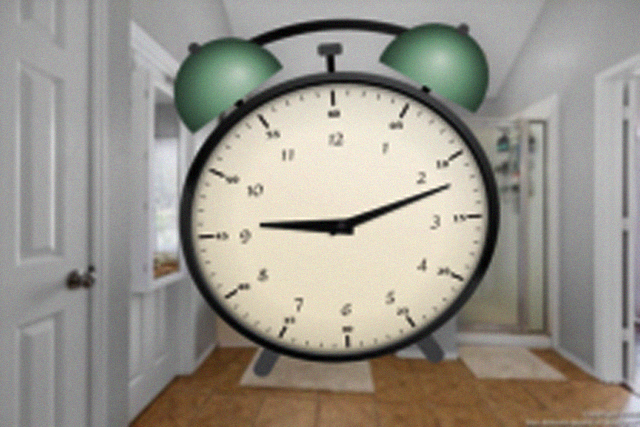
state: 9:12
